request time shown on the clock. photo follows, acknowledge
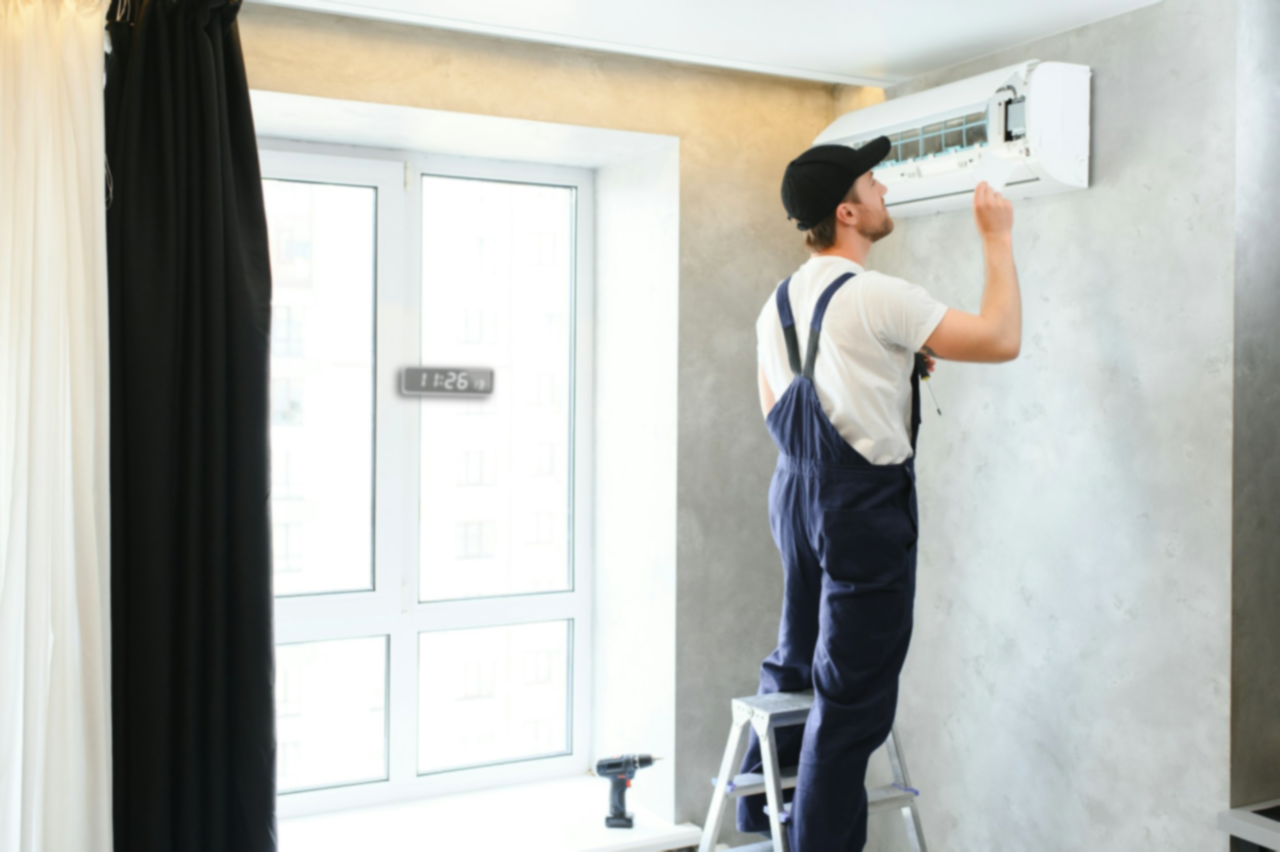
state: 11:26
